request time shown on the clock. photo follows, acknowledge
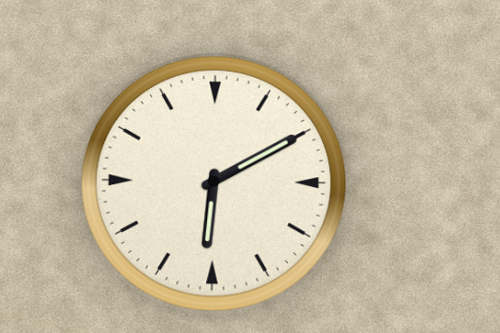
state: 6:10
